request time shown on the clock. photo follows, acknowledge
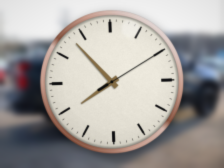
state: 7:53:10
